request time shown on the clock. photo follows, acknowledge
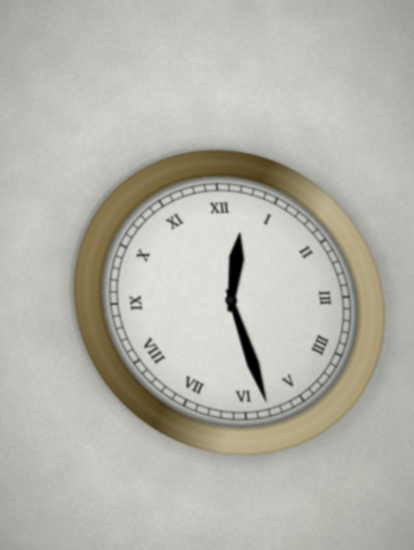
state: 12:28
